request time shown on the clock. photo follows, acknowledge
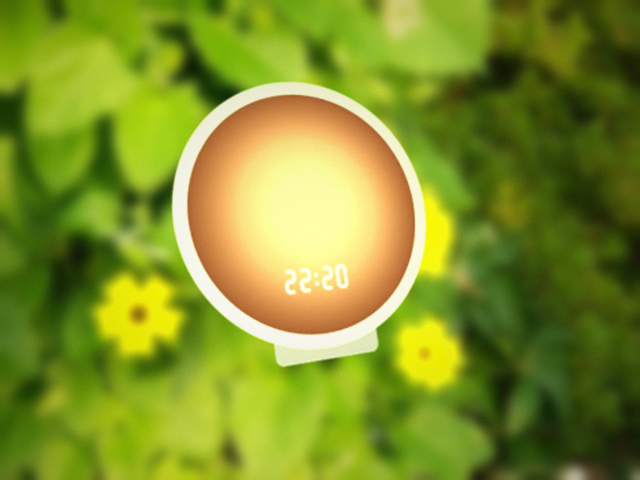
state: 22:20
